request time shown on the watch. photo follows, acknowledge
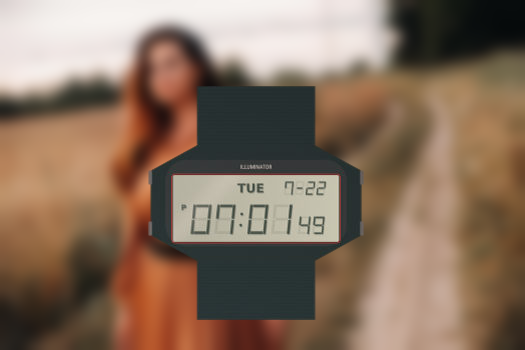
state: 7:01:49
